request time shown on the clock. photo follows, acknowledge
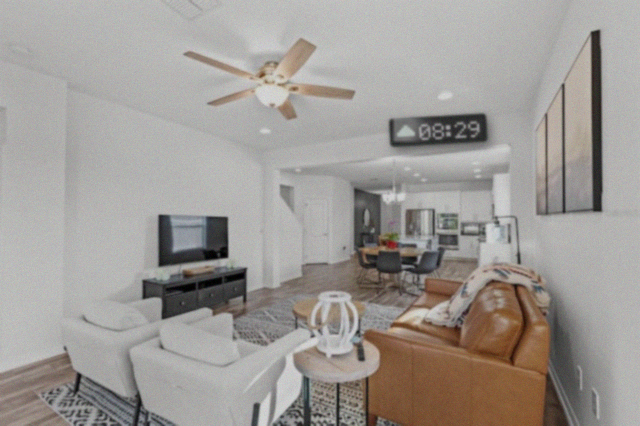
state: 8:29
